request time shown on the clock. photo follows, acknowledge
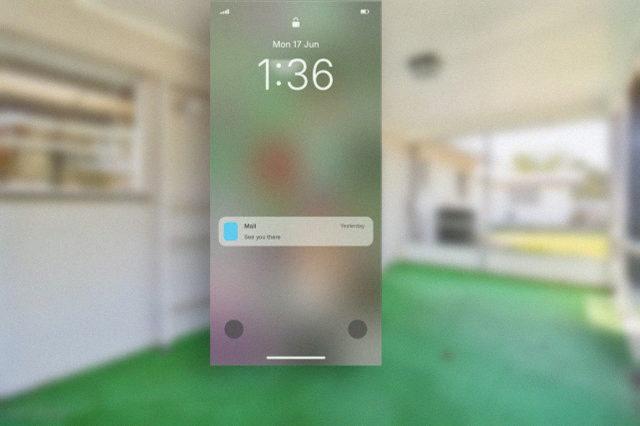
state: 1:36
